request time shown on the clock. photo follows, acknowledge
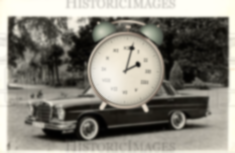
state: 2:02
